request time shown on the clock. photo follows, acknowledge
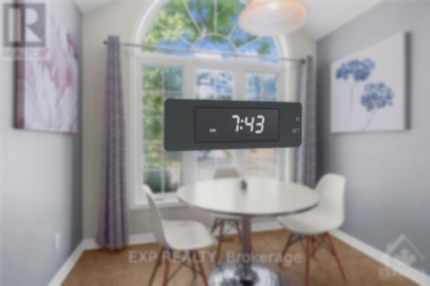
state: 7:43
